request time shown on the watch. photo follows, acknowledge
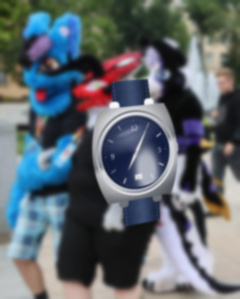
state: 7:05
